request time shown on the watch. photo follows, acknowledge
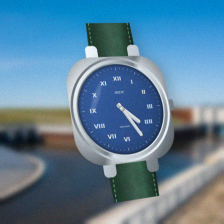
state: 4:25
